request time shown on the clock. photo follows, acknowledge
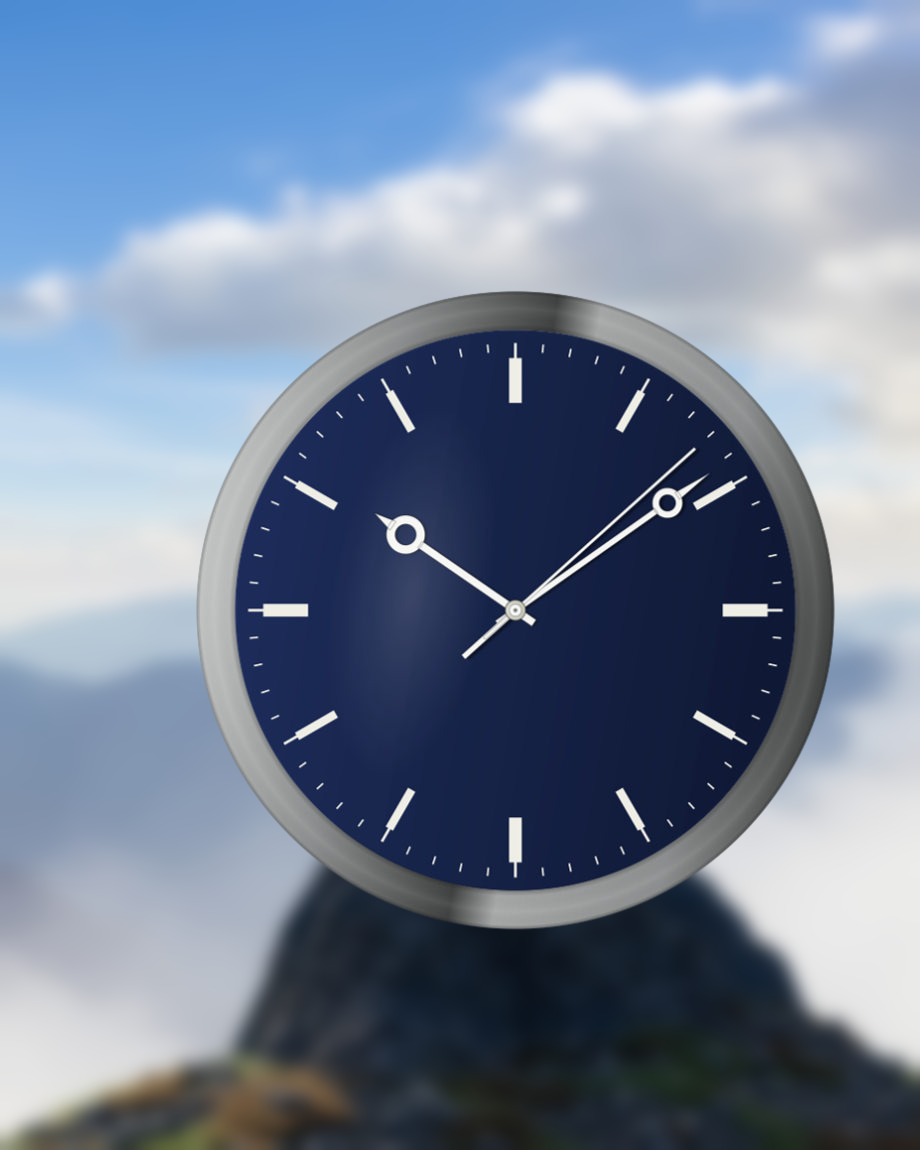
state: 10:09:08
